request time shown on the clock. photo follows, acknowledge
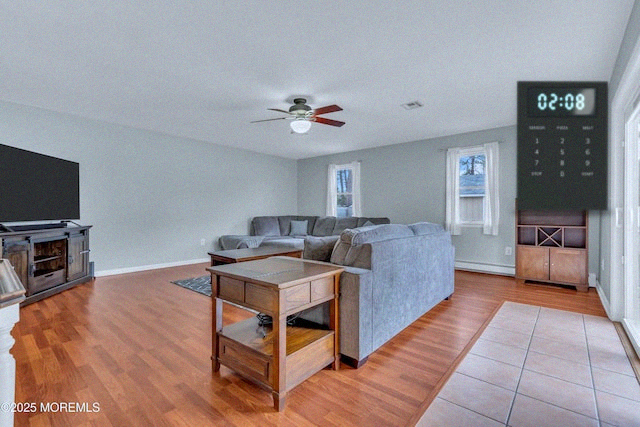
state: 2:08
